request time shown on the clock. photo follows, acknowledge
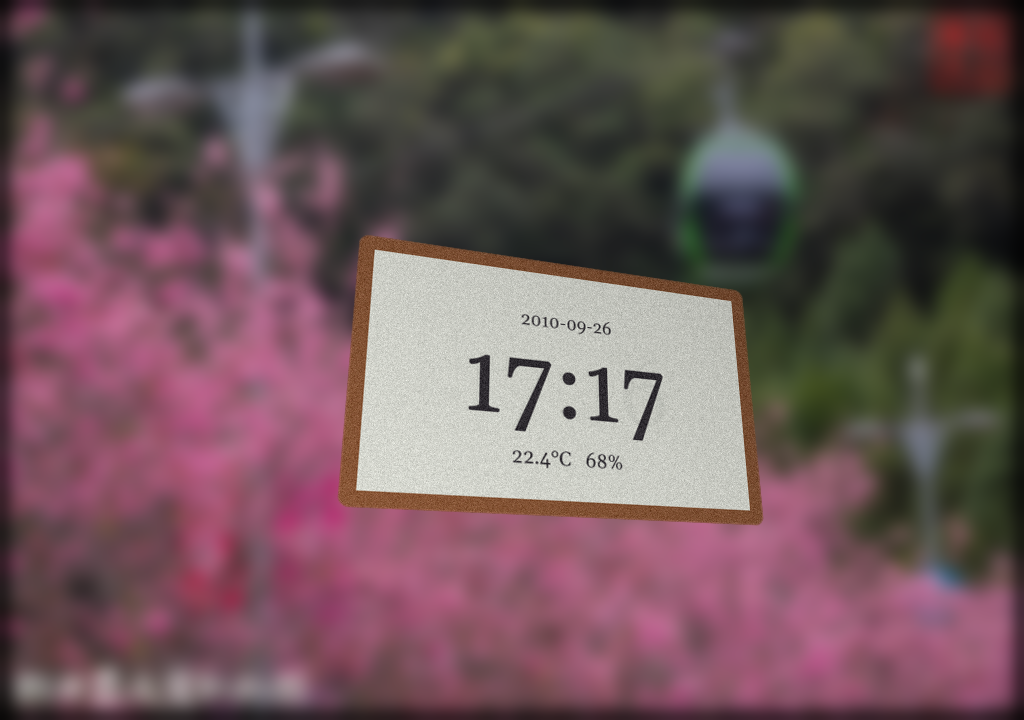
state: 17:17
